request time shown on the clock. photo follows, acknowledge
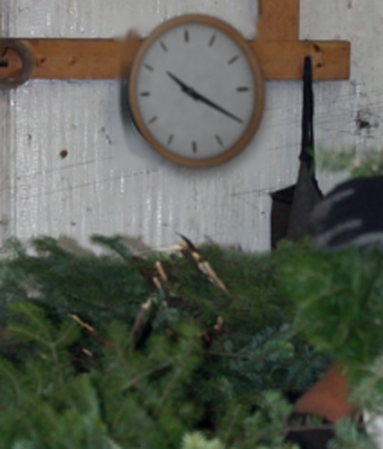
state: 10:20
